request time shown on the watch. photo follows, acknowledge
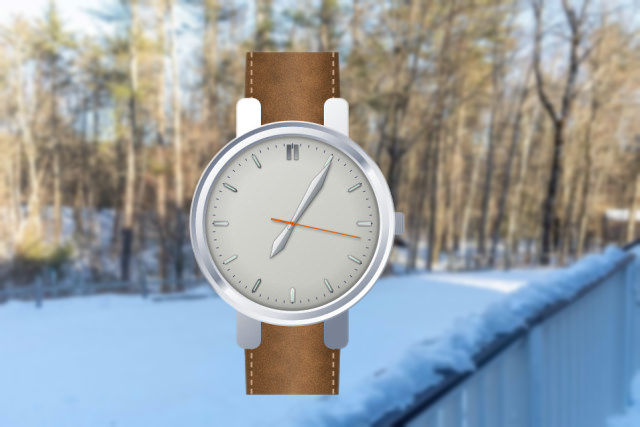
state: 7:05:17
